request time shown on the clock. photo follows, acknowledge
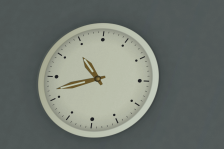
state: 10:42
